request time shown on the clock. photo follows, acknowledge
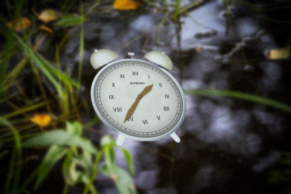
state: 1:36
